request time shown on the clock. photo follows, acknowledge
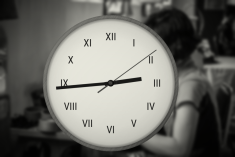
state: 2:44:09
